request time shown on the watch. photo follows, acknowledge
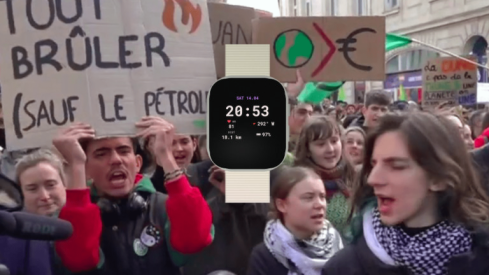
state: 20:53
